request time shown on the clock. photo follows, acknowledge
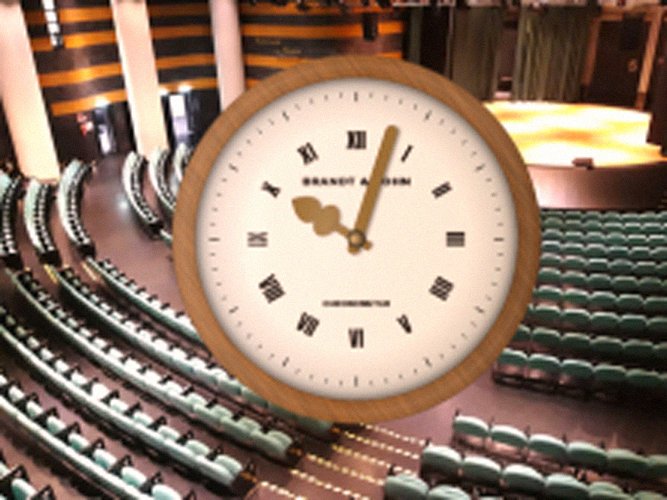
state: 10:03
